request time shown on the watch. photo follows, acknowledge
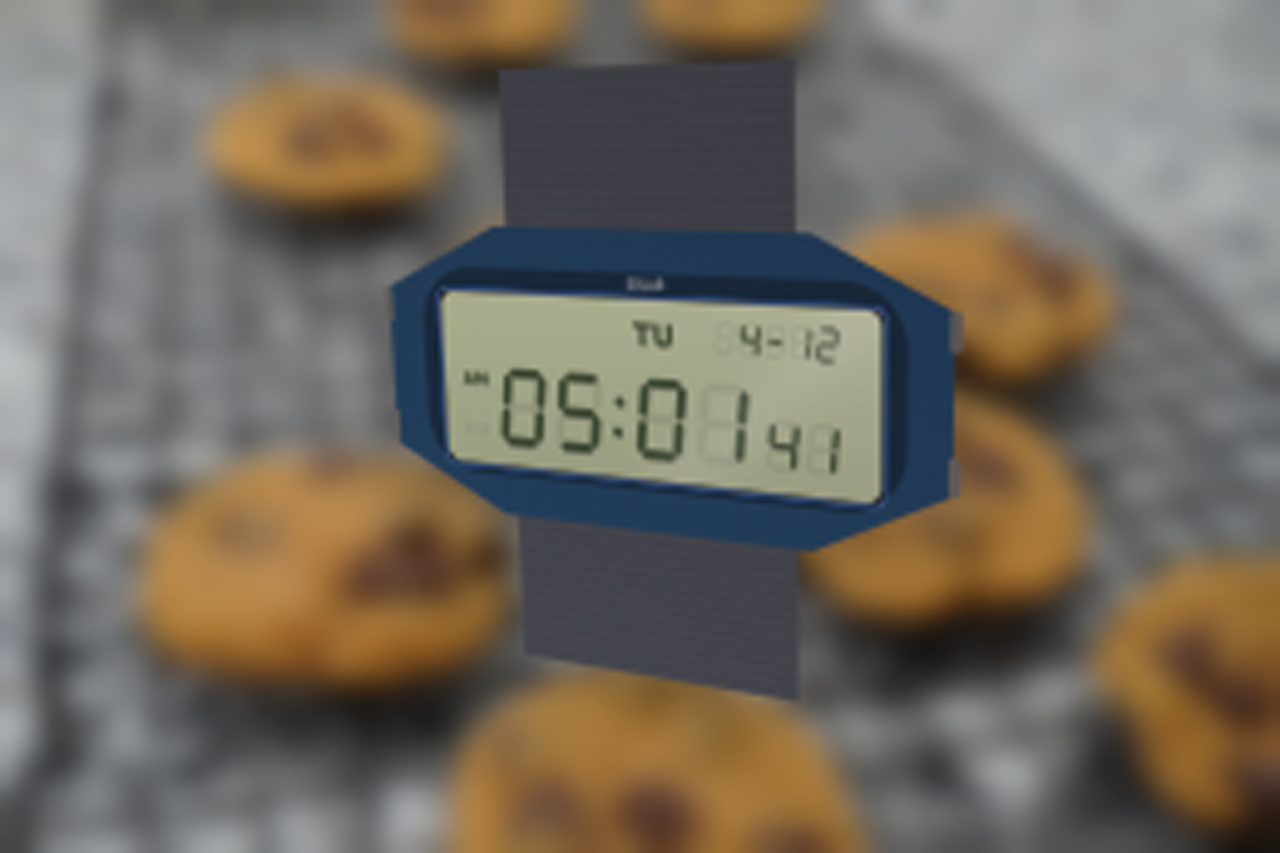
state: 5:01:41
